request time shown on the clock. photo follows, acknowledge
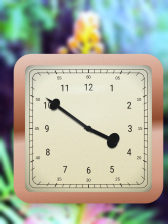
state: 3:51
